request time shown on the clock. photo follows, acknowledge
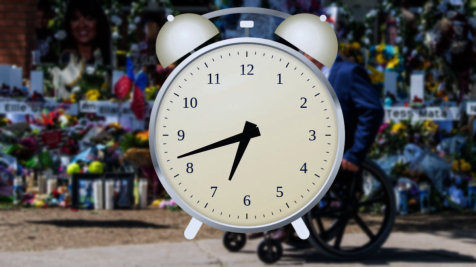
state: 6:42
